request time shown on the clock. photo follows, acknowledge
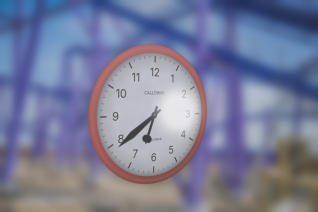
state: 6:39
